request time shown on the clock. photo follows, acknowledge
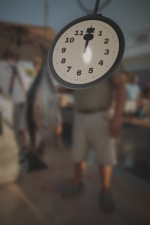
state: 12:00
